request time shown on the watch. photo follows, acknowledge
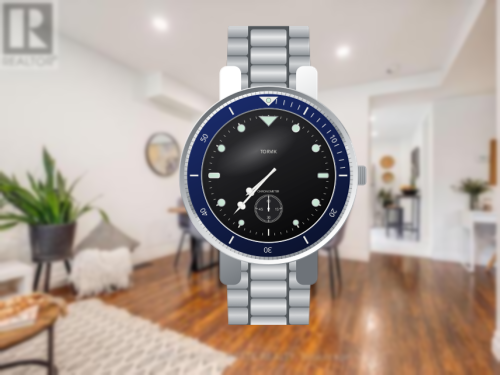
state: 7:37
